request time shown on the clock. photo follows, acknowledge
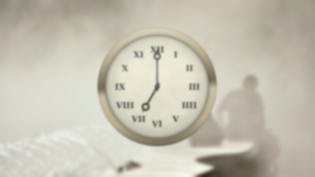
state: 7:00
